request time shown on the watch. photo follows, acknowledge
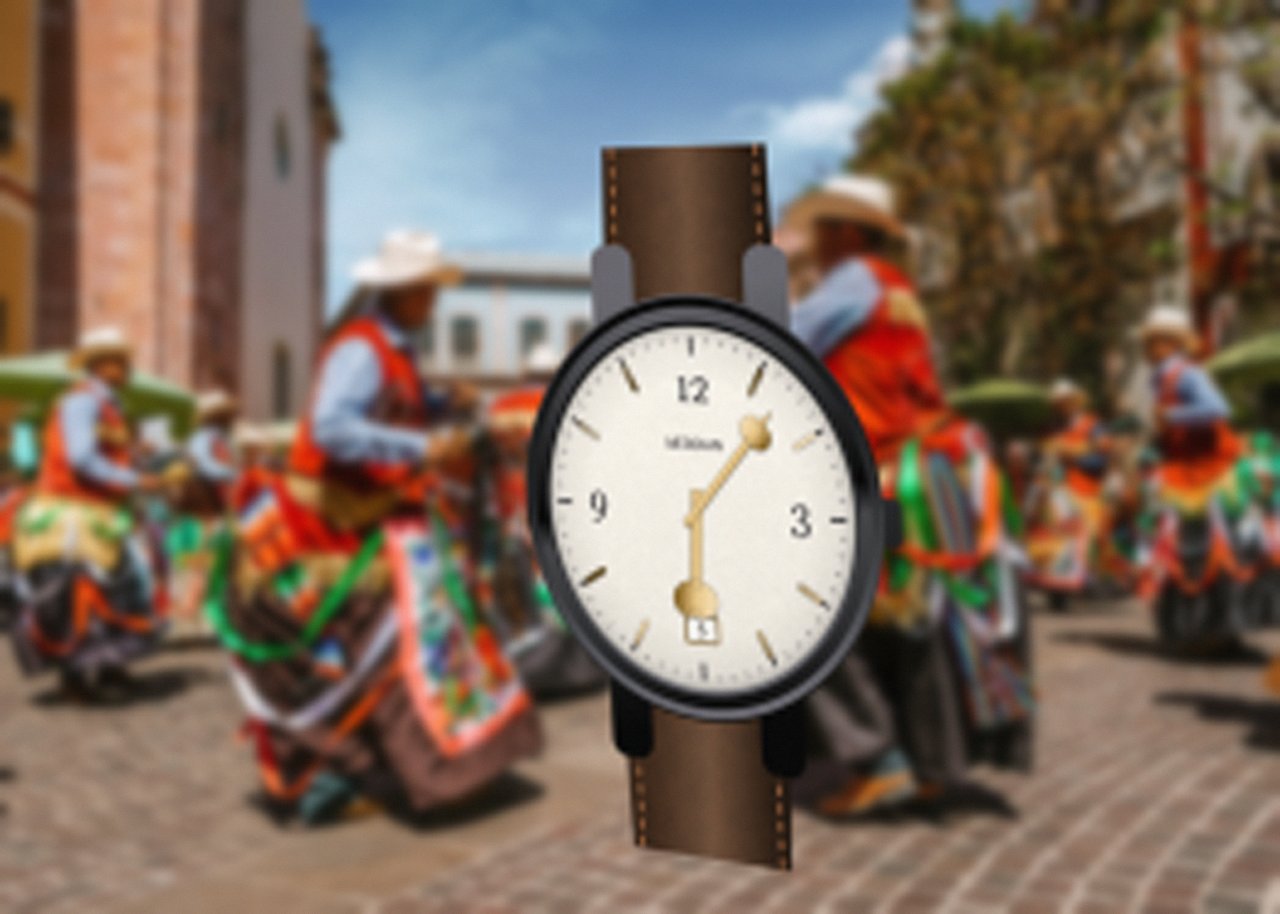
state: 6:07
